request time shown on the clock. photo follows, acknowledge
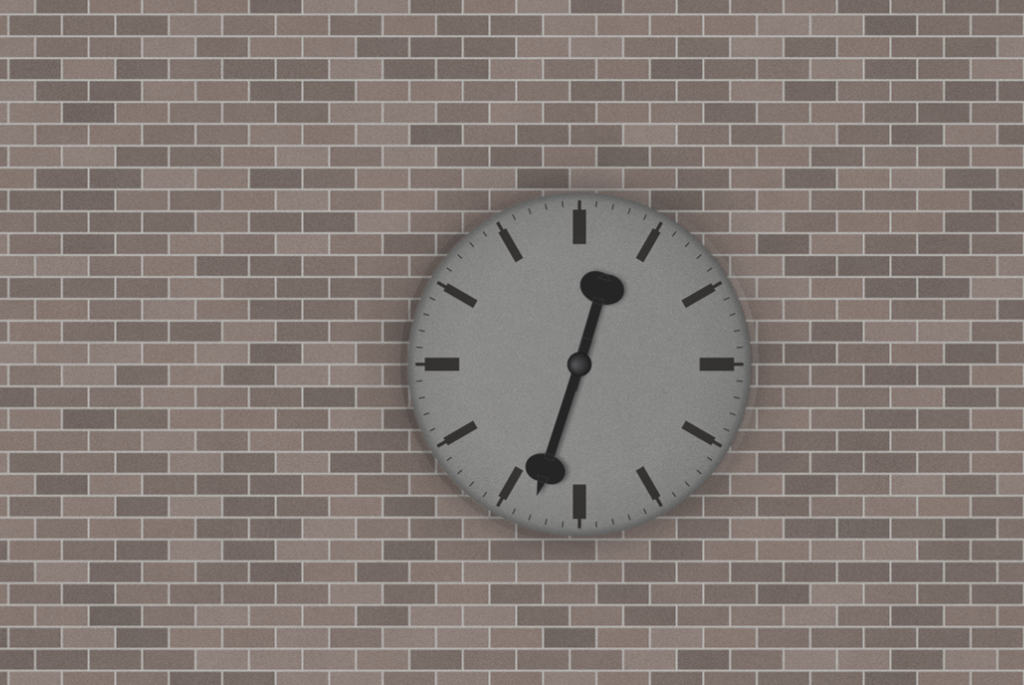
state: 12:33
